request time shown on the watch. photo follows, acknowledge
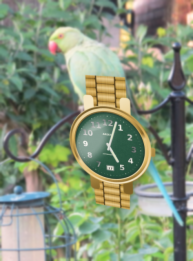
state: 5:03
